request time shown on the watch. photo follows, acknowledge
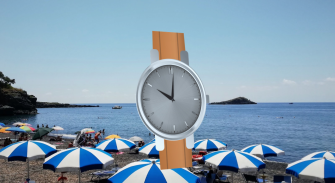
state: 10:01
